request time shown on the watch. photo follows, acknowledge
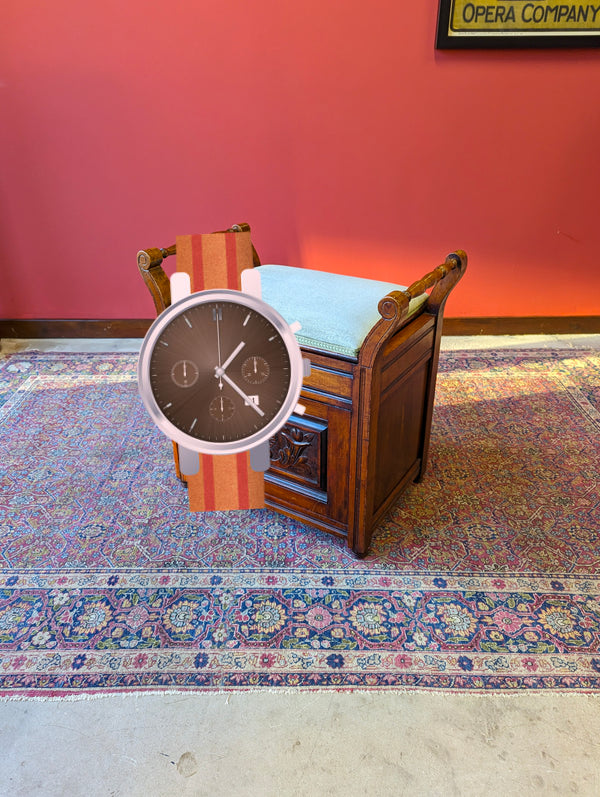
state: 1:23
